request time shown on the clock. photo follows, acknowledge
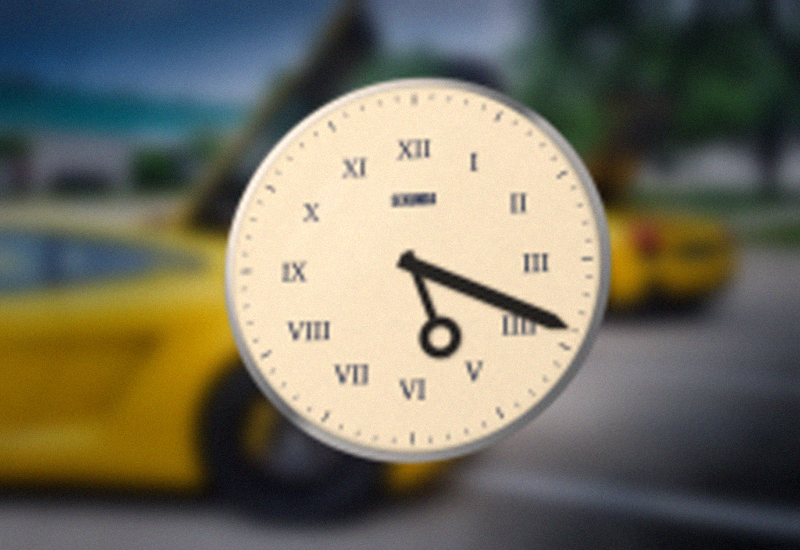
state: 5:19
